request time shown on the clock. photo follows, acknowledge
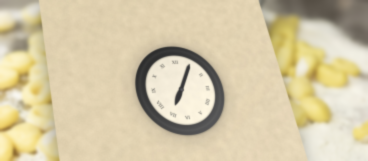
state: 7:05
